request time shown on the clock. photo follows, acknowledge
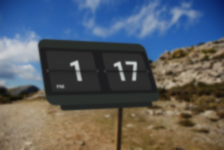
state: 1:17
